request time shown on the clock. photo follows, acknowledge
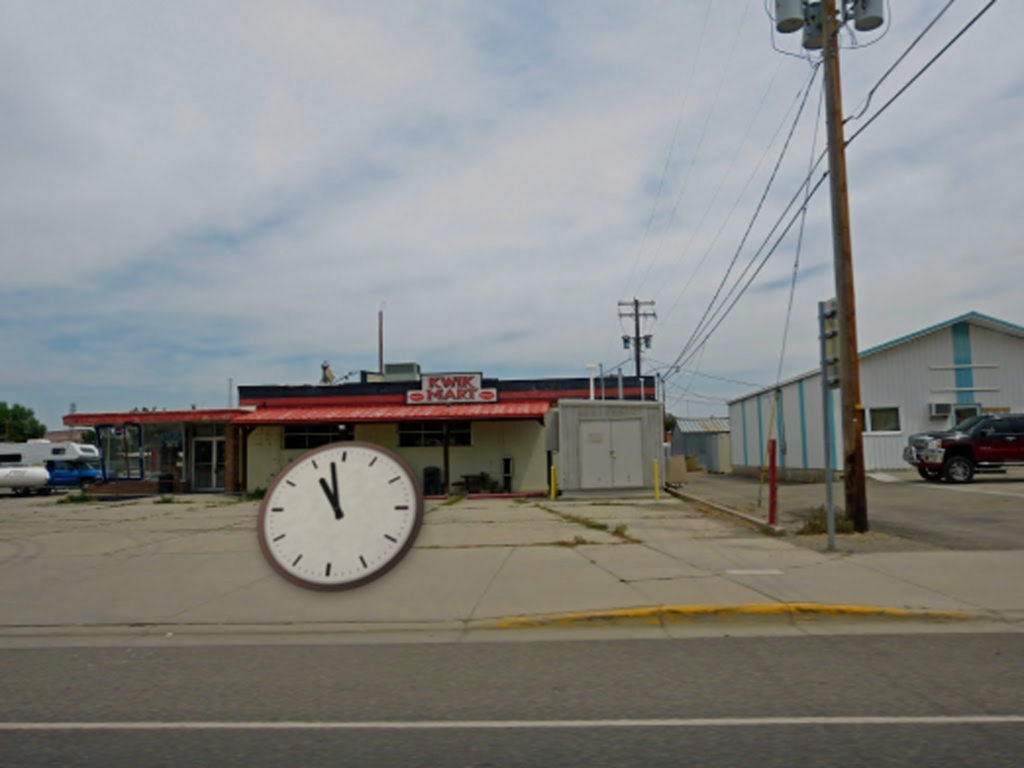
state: 10:58
